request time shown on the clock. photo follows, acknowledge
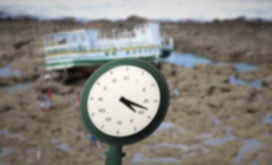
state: 4:18
